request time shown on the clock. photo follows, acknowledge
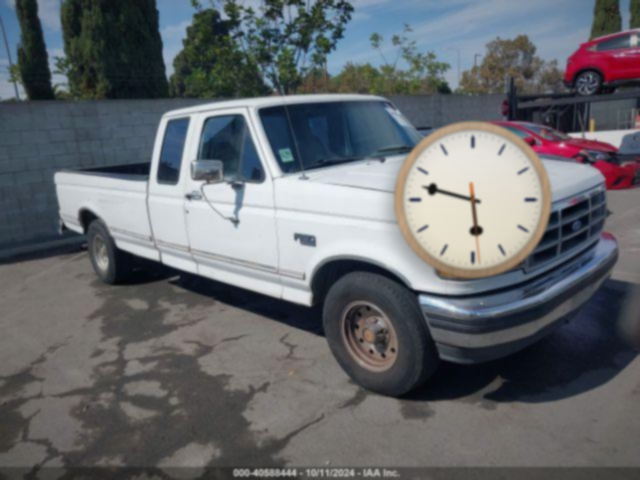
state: 5:47:29
